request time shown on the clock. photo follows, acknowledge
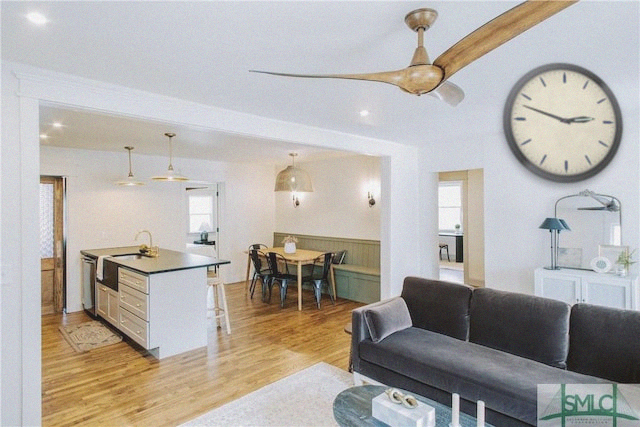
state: 2:48
